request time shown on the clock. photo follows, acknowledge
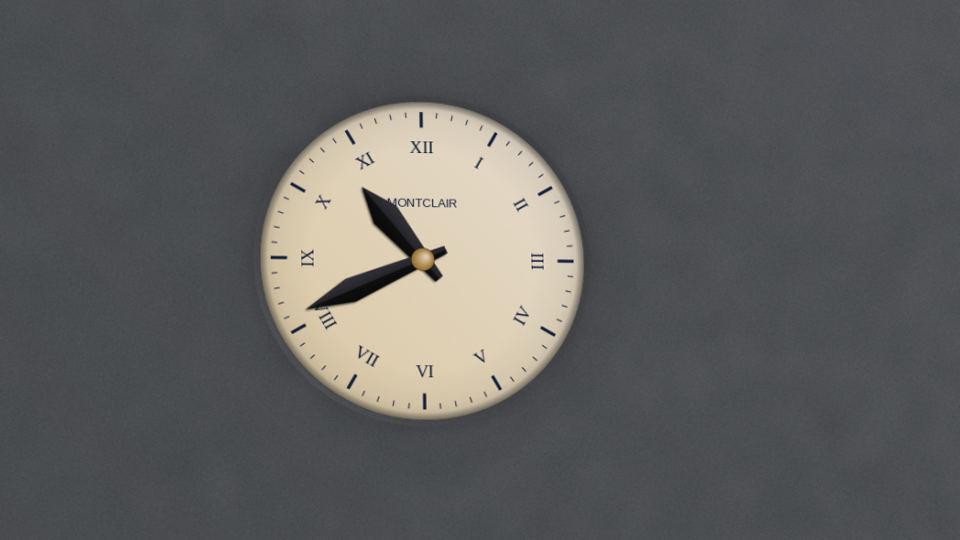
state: 10:41
